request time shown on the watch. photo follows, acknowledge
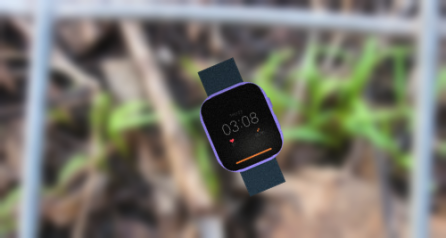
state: 3:08
